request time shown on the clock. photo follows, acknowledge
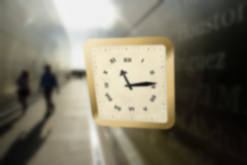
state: 11:14
